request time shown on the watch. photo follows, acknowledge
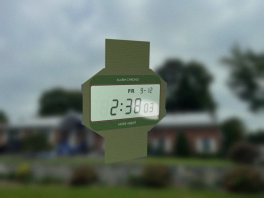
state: 2:38:03
